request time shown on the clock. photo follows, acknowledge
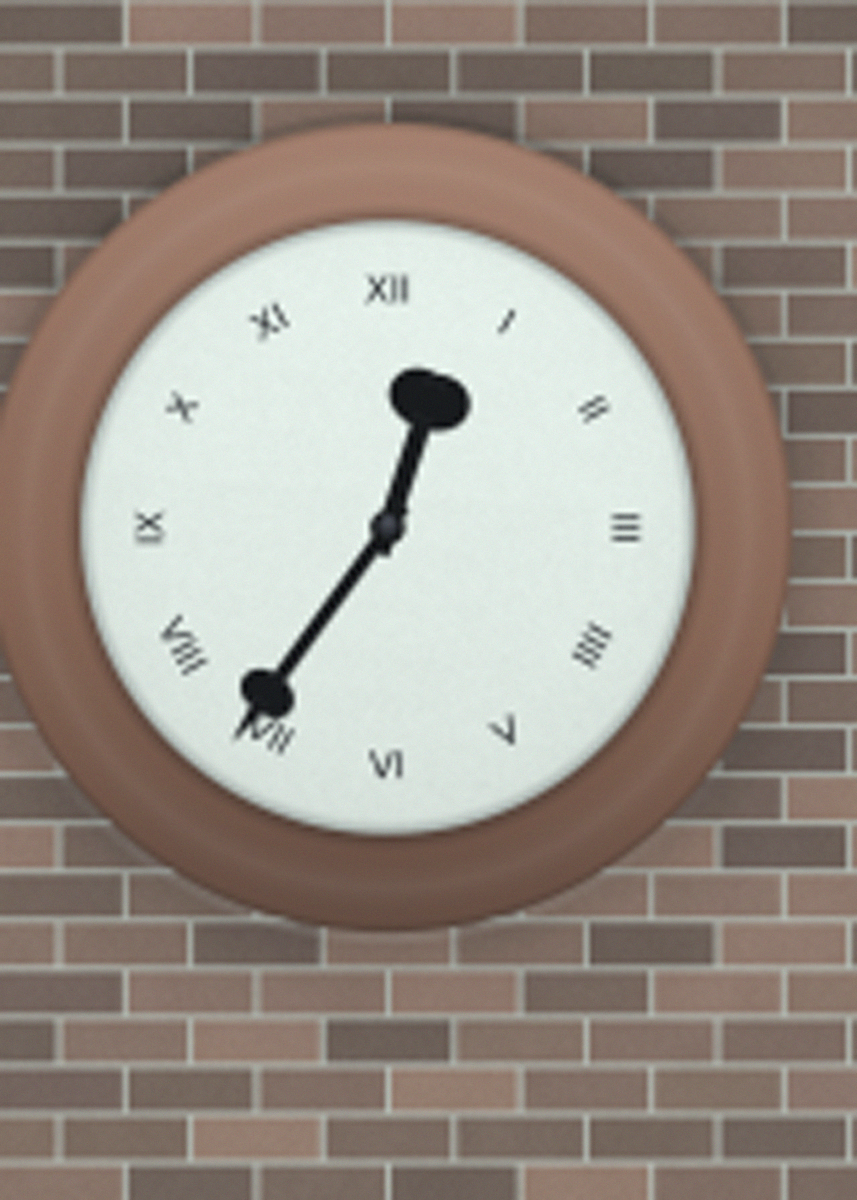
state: 12:36
